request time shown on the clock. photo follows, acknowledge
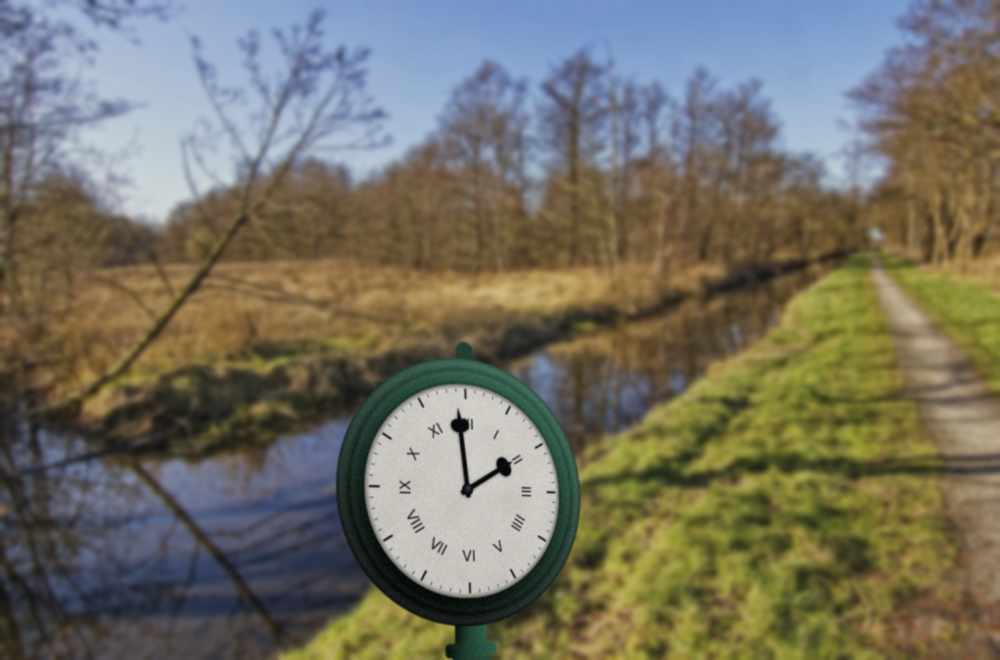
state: 1:59
